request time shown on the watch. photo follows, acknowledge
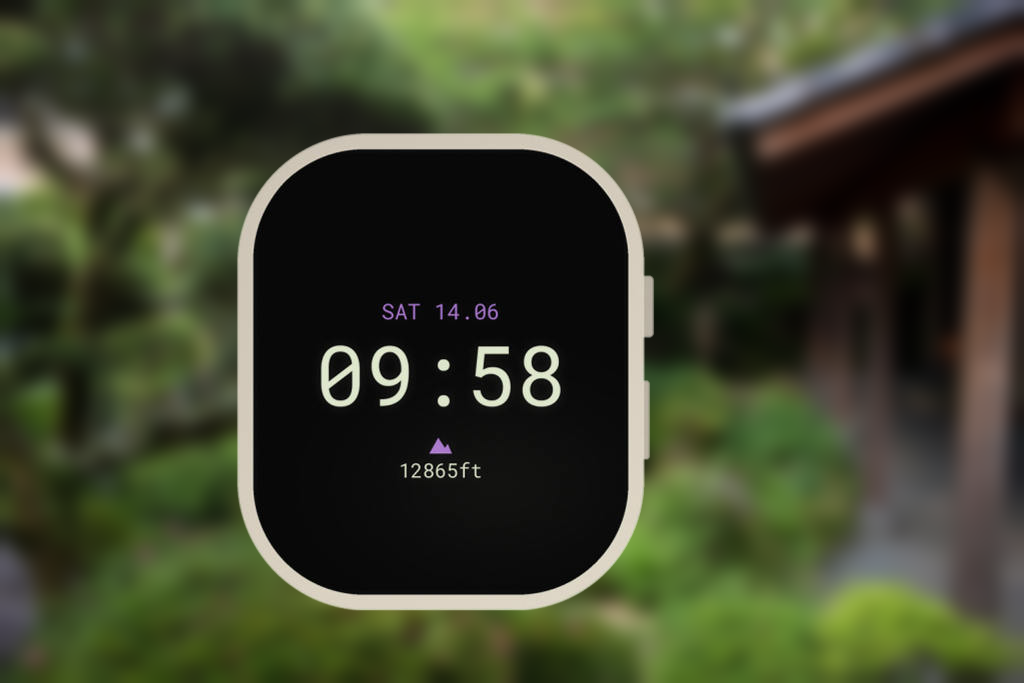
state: 9:58
